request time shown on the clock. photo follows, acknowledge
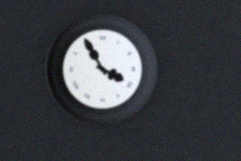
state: 3:55
